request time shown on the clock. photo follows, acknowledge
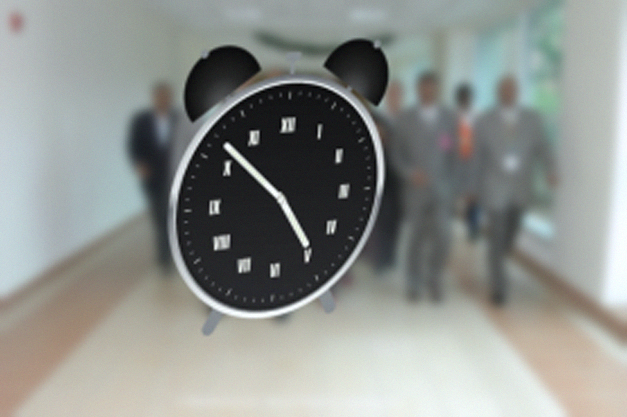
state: 4:52
